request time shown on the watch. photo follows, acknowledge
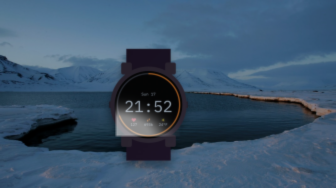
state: 21:52
